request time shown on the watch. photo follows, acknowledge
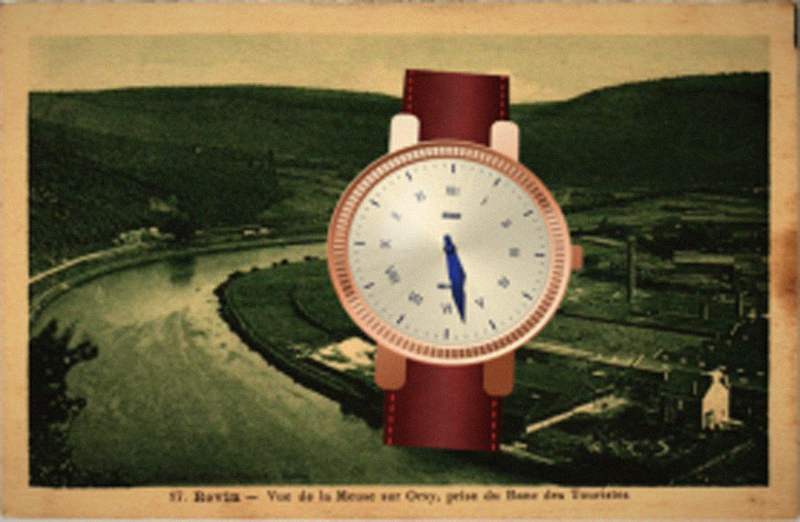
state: 5:28
